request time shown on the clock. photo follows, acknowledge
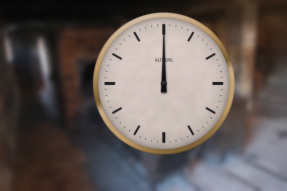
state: 12:00
